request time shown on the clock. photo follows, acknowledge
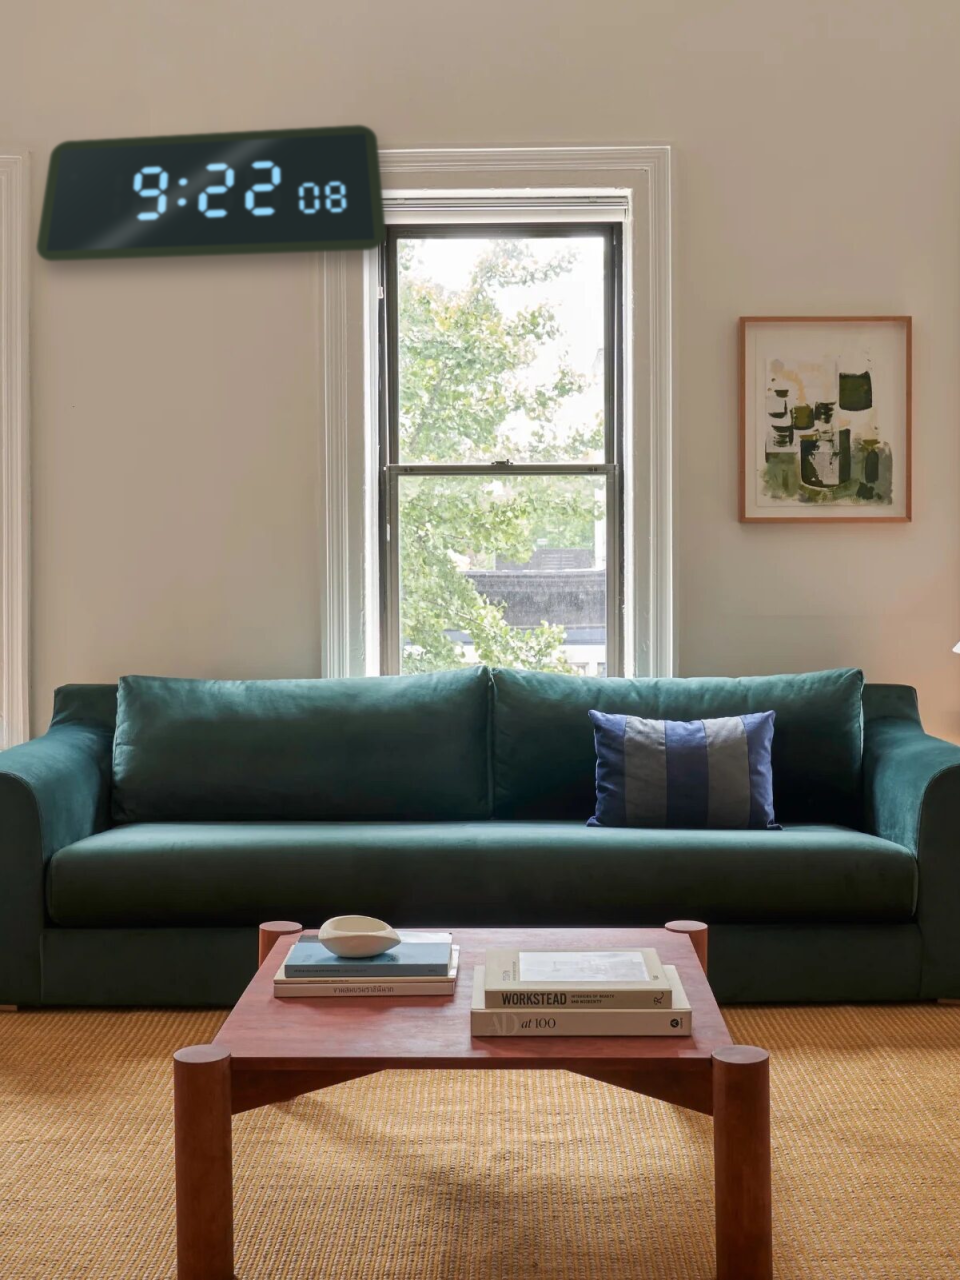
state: 9:22:08
